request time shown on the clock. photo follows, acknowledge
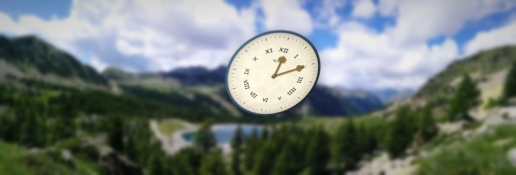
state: 12:10
